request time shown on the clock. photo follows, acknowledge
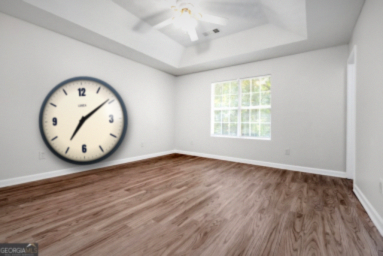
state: 7:09
